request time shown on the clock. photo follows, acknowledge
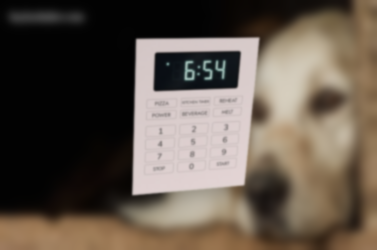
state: 6:54
